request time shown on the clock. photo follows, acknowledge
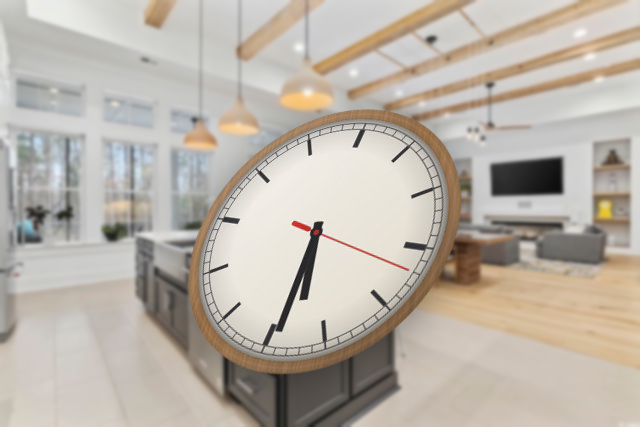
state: 5:29:17
